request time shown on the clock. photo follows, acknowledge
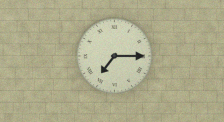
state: 7:15
